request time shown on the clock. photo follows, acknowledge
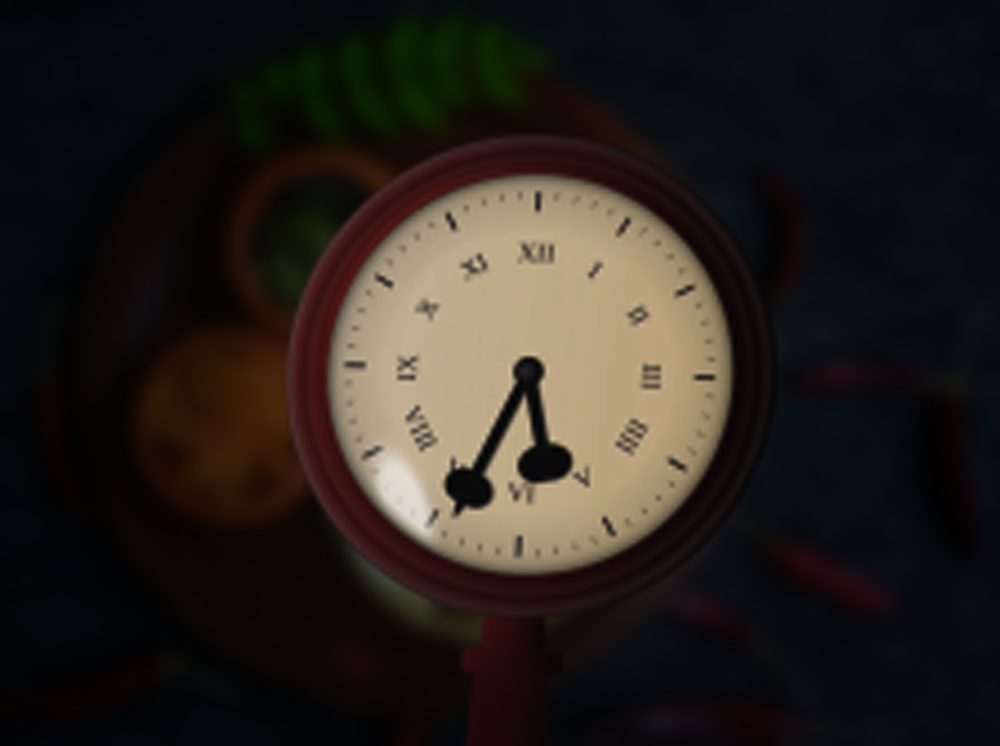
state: 5:34
